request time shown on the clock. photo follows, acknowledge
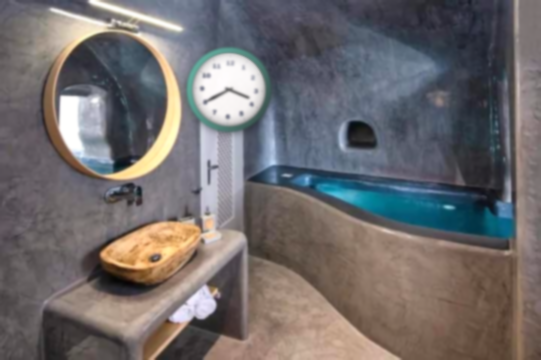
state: 3:40
